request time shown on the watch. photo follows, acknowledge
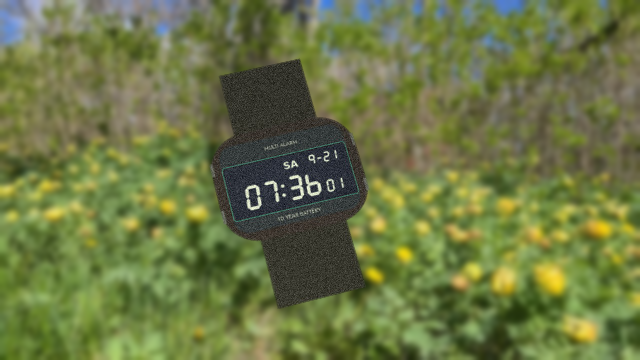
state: 7:36:01
